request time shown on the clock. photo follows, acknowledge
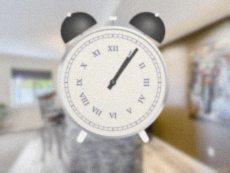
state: 1:06
